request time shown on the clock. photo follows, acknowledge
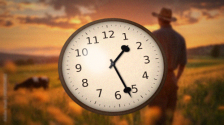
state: 1:27
